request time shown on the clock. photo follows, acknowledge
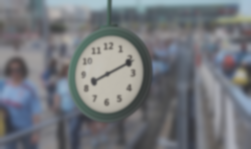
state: 8:11
